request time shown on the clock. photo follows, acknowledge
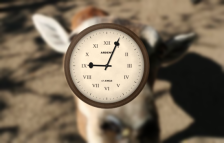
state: 9:04
